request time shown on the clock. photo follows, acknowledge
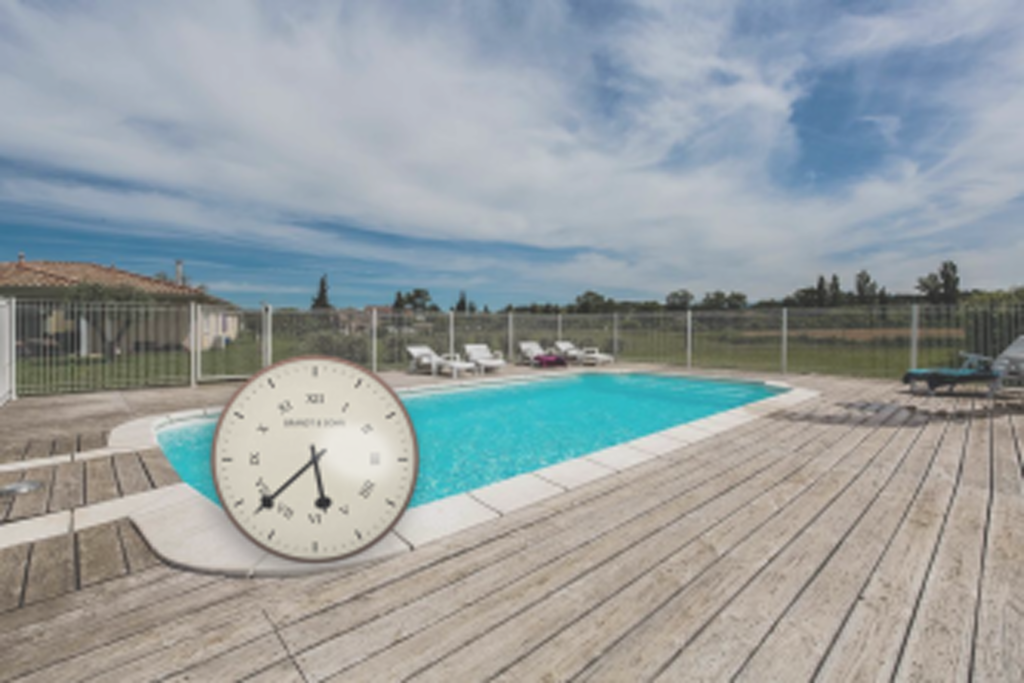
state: 5:38
